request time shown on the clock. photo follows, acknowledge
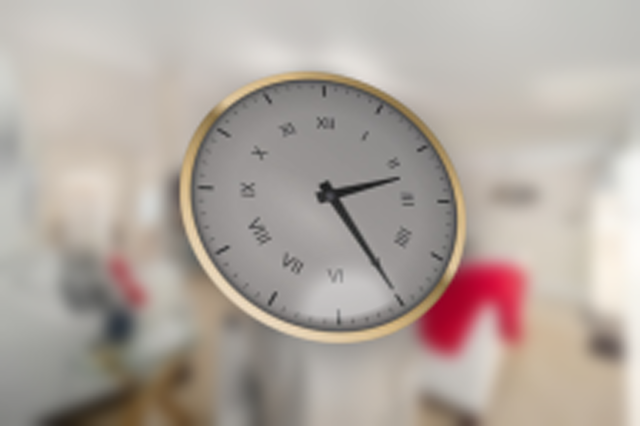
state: 2:25
